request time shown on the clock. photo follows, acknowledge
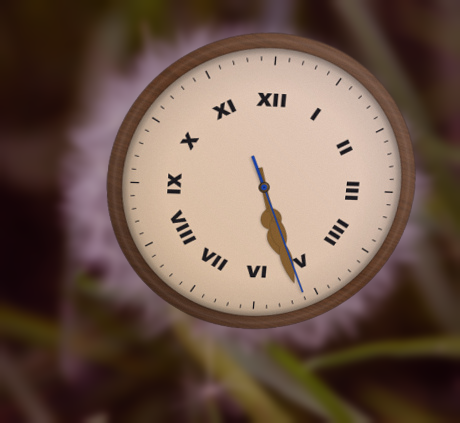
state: 5:26:26
